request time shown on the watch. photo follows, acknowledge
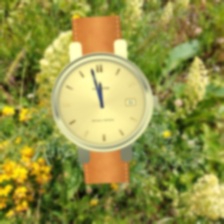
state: 11:58
